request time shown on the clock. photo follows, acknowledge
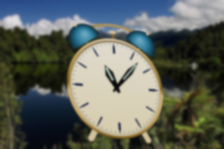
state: 11:07
